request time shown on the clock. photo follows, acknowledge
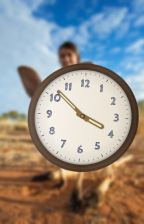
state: 3:52
